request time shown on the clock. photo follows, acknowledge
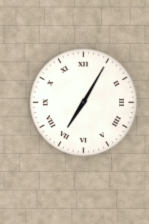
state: 7:05
